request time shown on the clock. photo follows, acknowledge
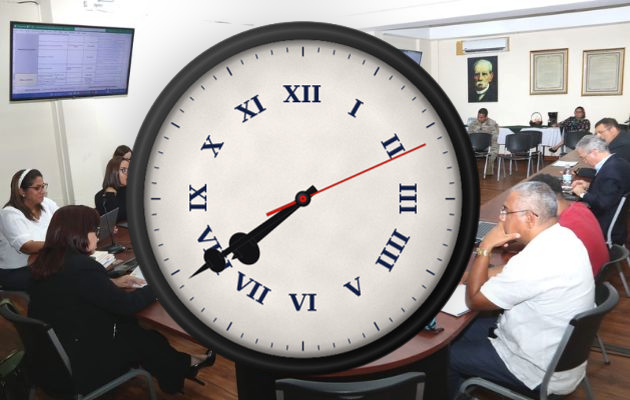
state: 7:39:11
